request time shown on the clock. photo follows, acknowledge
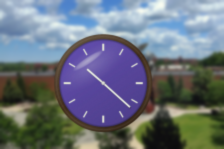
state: 10:22
